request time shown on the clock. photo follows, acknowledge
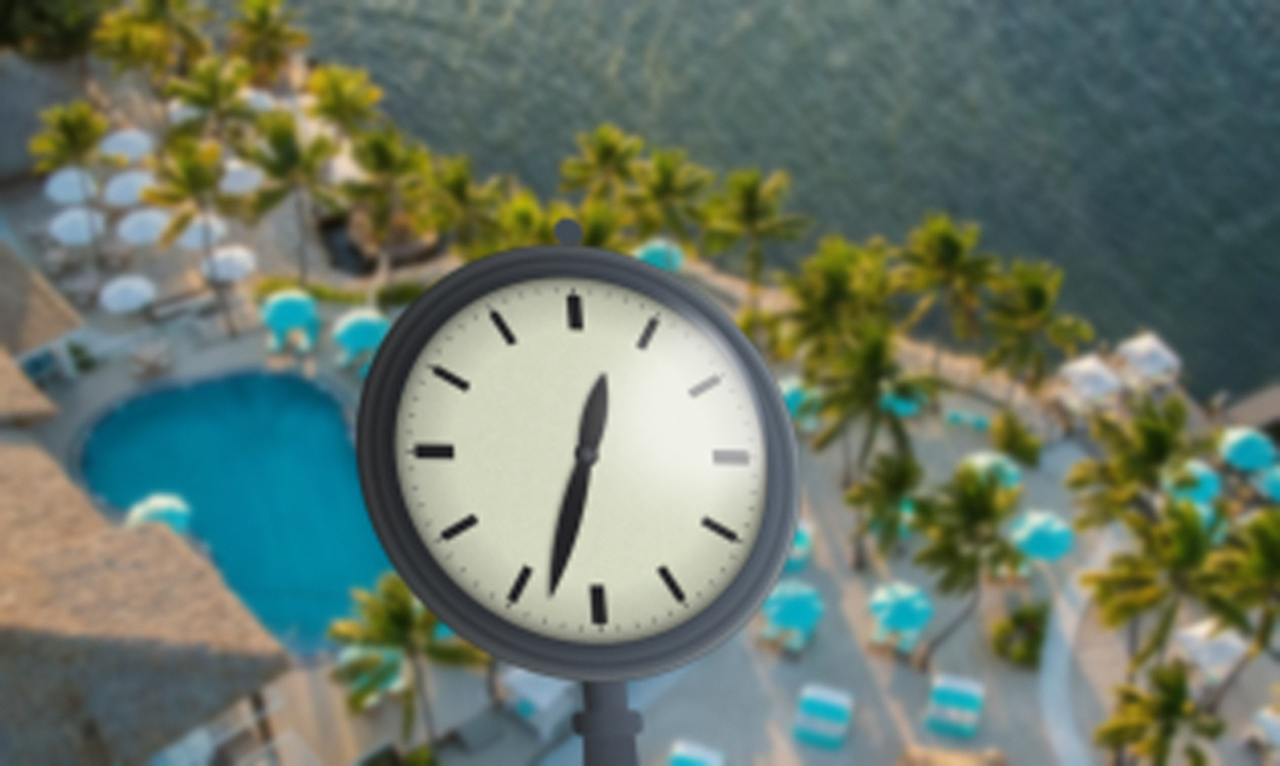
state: 12:33
